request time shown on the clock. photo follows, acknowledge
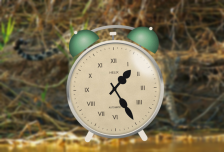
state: 1:25
